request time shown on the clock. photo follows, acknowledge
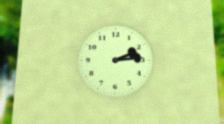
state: 2:14
